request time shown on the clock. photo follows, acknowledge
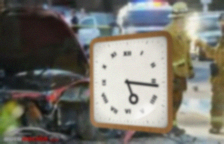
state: 5:16
